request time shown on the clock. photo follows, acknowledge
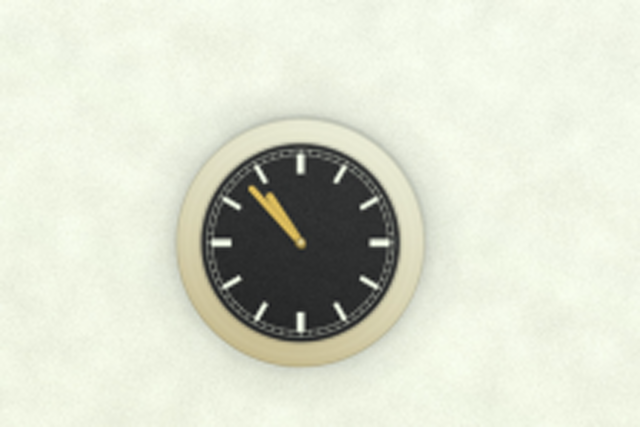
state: 10:53
